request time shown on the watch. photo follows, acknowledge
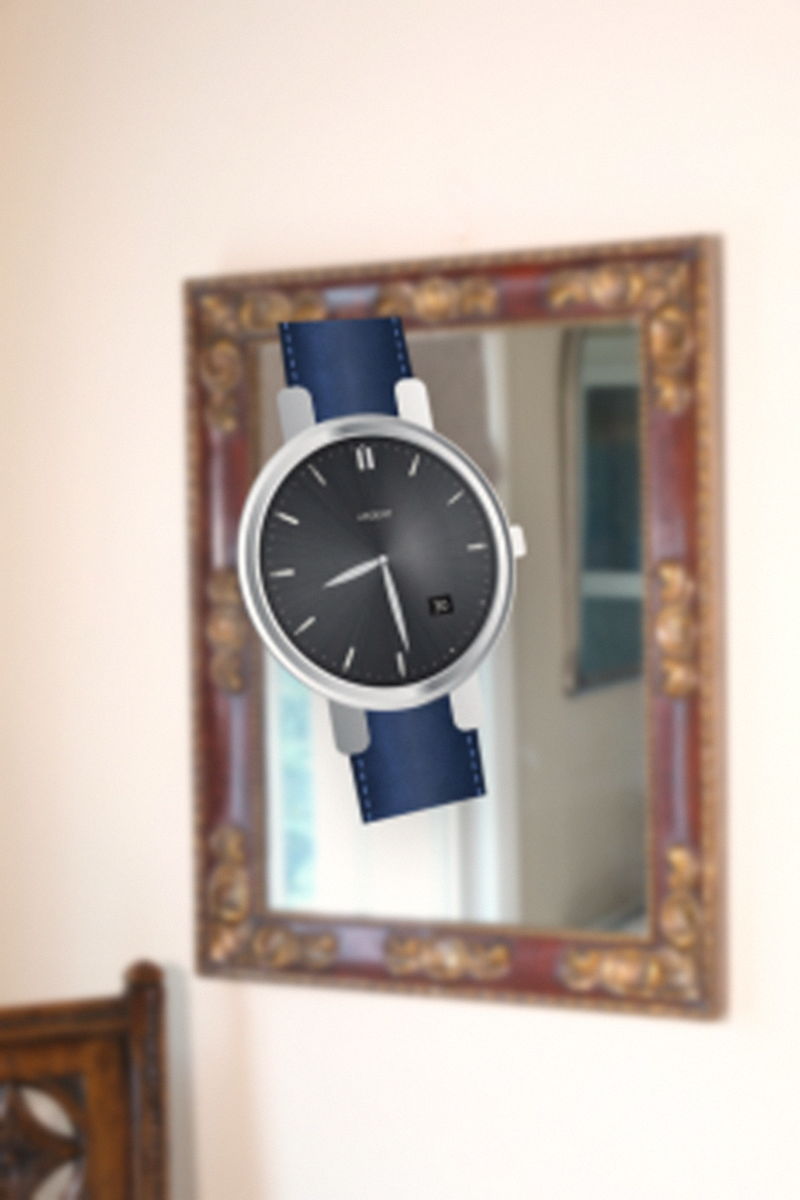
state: 8:29
